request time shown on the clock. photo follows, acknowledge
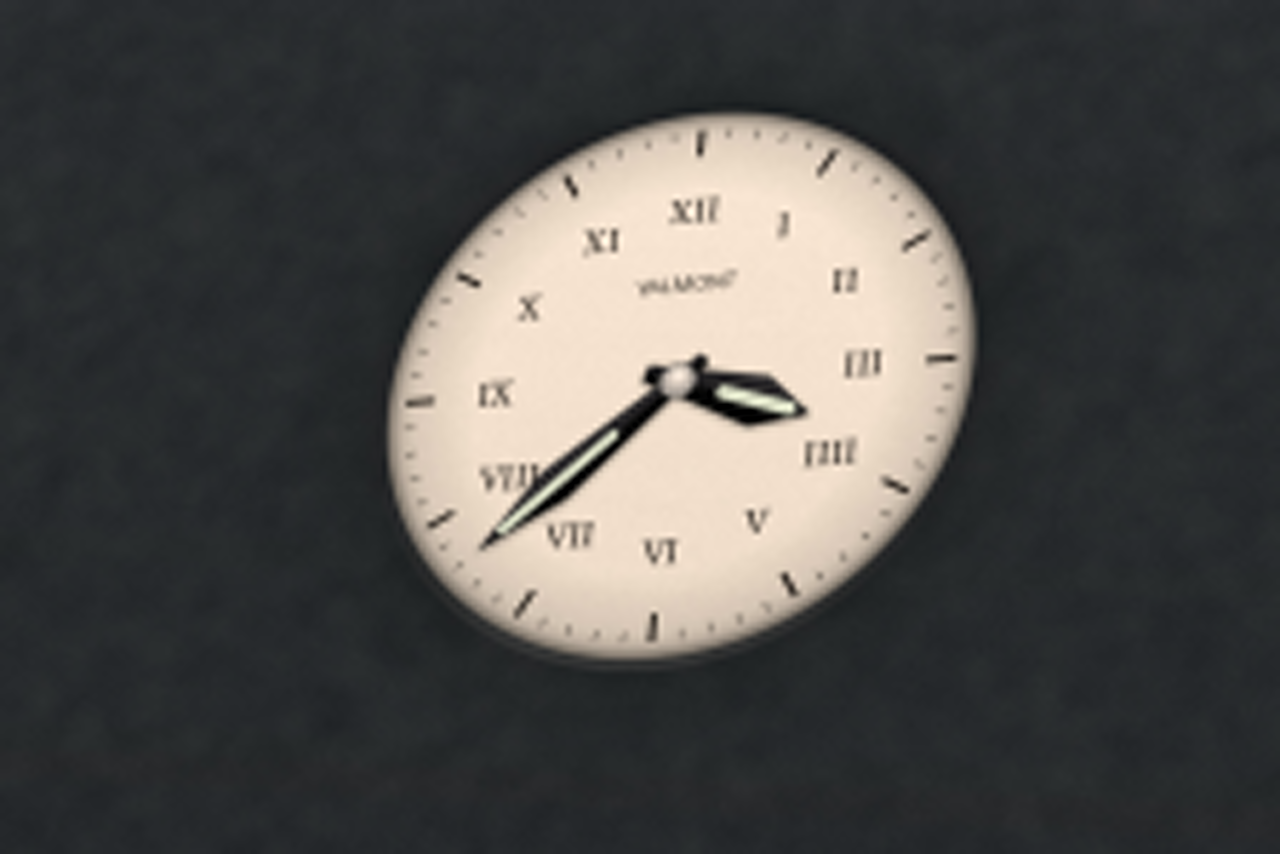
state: 3:38
